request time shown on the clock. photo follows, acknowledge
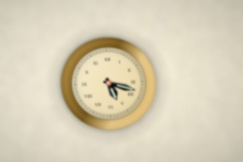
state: 5:18
